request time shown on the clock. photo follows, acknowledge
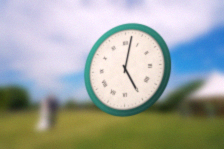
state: 5:02
